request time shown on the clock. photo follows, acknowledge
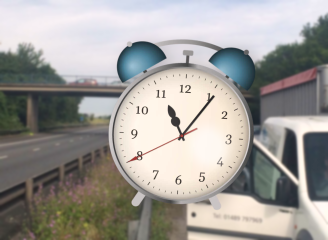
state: 11:05:40
